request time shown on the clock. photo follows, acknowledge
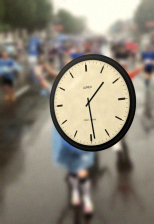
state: 1:29
